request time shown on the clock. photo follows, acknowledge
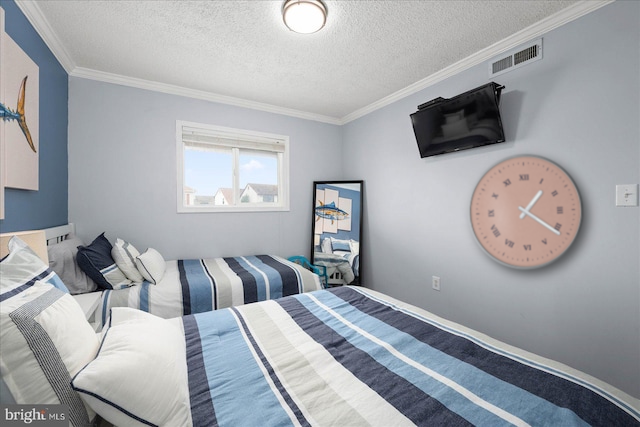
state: 1:21
